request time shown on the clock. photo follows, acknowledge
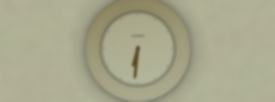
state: 6:31
